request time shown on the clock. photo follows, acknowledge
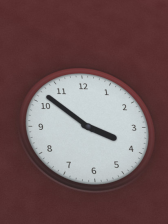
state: 3:52
